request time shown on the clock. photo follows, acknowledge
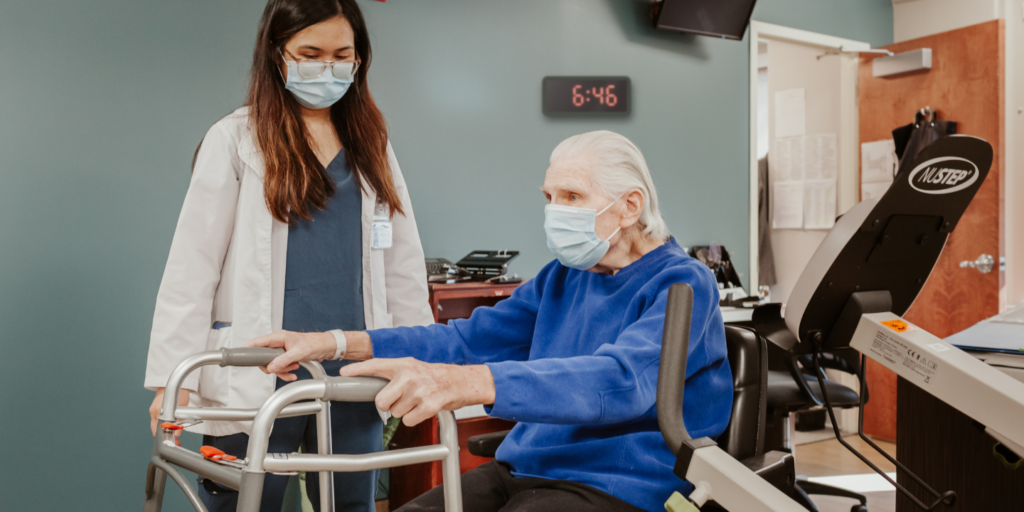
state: 6:46
